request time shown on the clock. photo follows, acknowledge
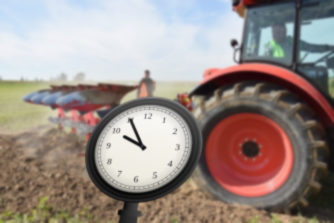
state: 9:55
